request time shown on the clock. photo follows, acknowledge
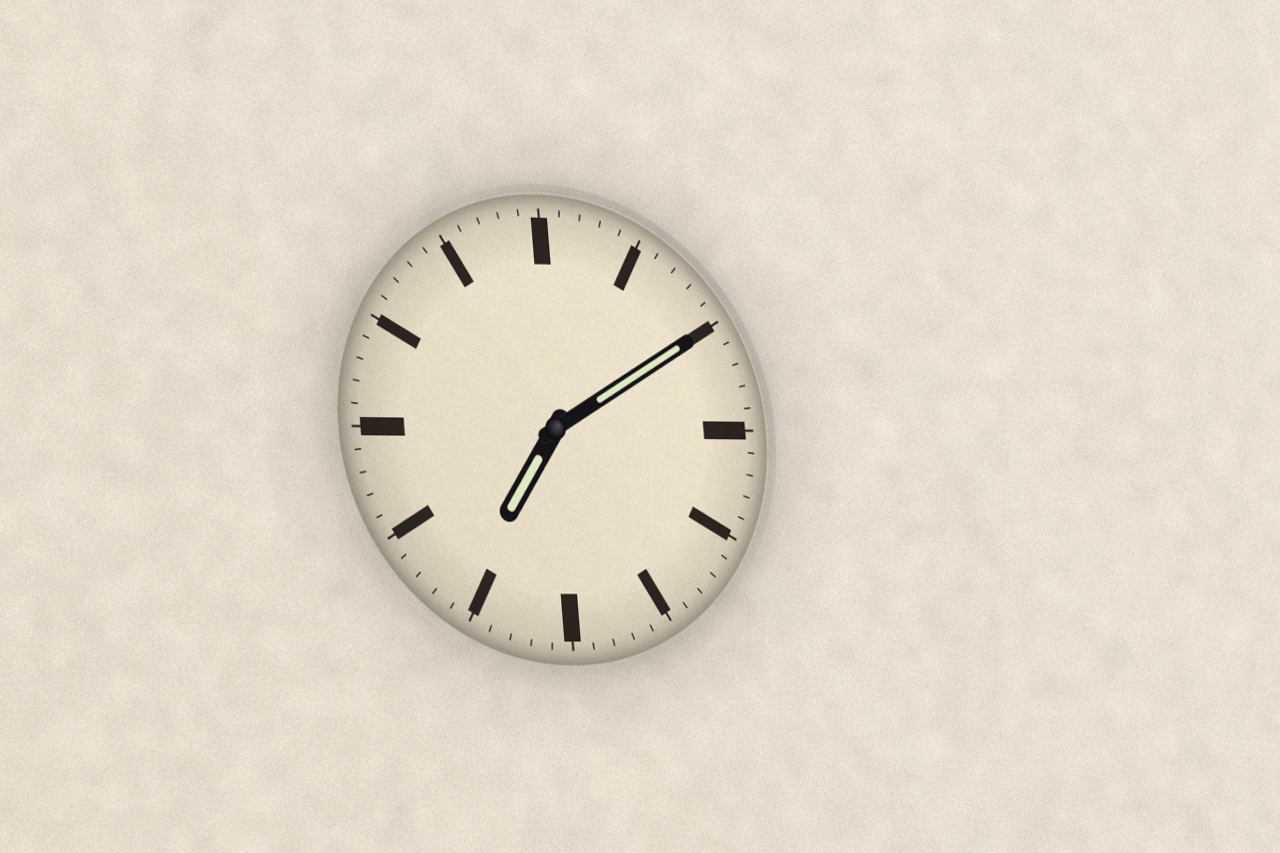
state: 7:10
